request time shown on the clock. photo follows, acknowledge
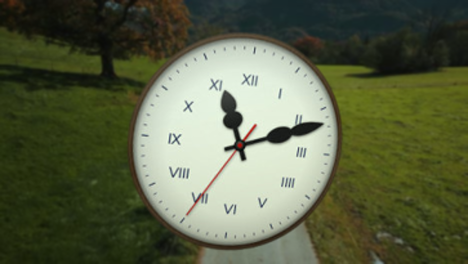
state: 11:11:35
